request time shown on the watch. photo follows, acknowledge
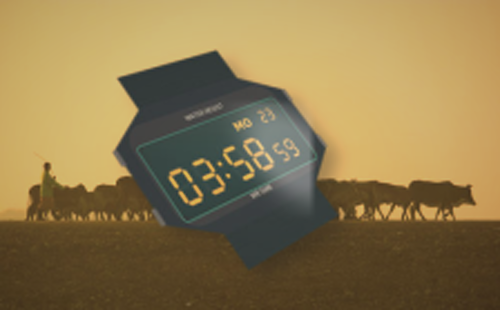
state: 3:58:59
